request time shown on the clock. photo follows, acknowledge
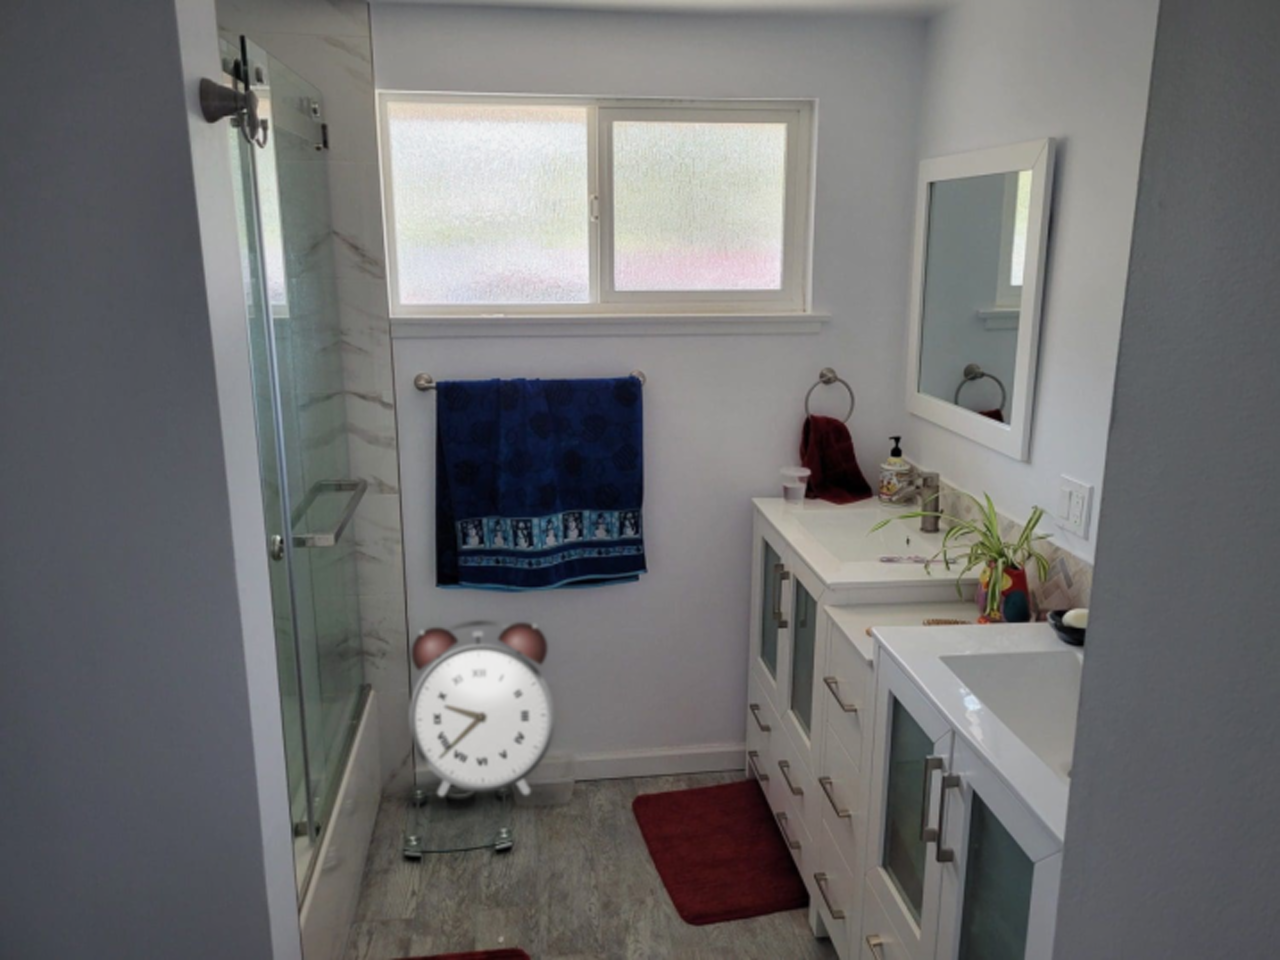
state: 9:38
